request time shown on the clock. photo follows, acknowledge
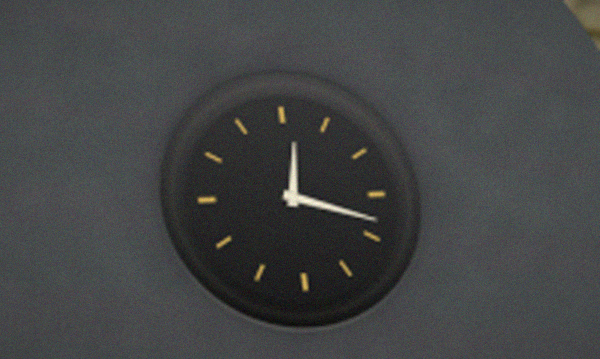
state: 12:18
